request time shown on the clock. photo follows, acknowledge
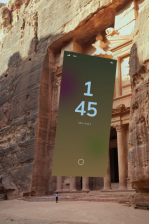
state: 1:45
